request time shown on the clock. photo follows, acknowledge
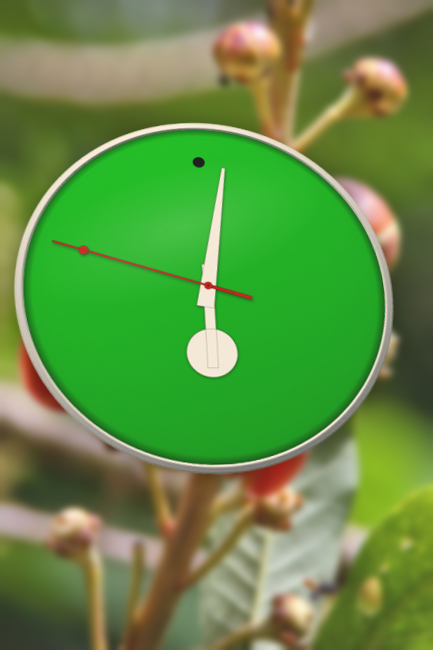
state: 6:01:48
